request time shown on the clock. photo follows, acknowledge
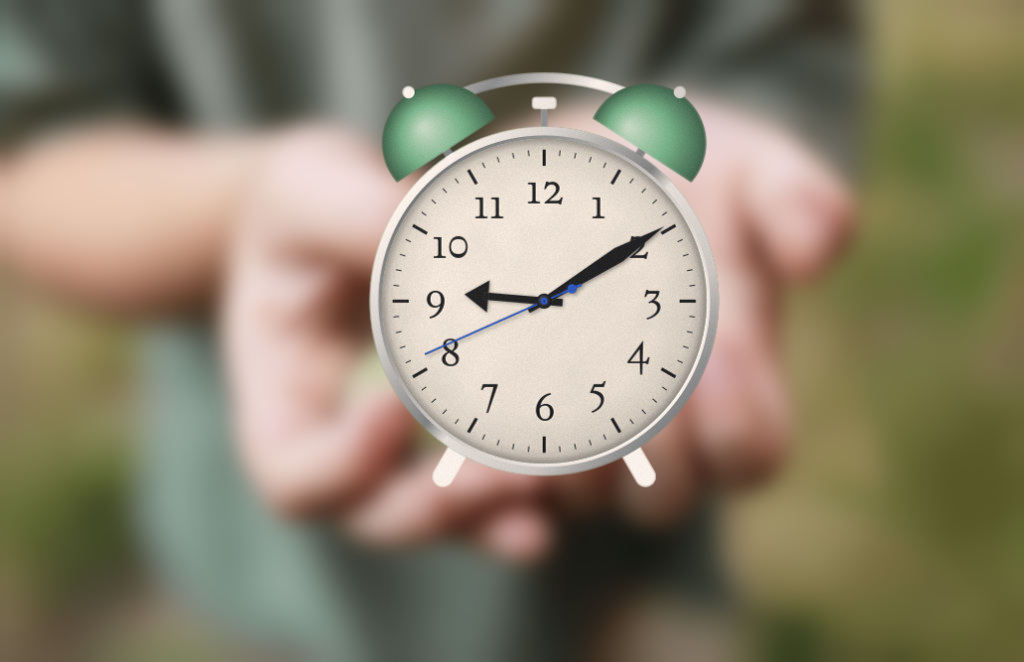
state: 9:09:41
